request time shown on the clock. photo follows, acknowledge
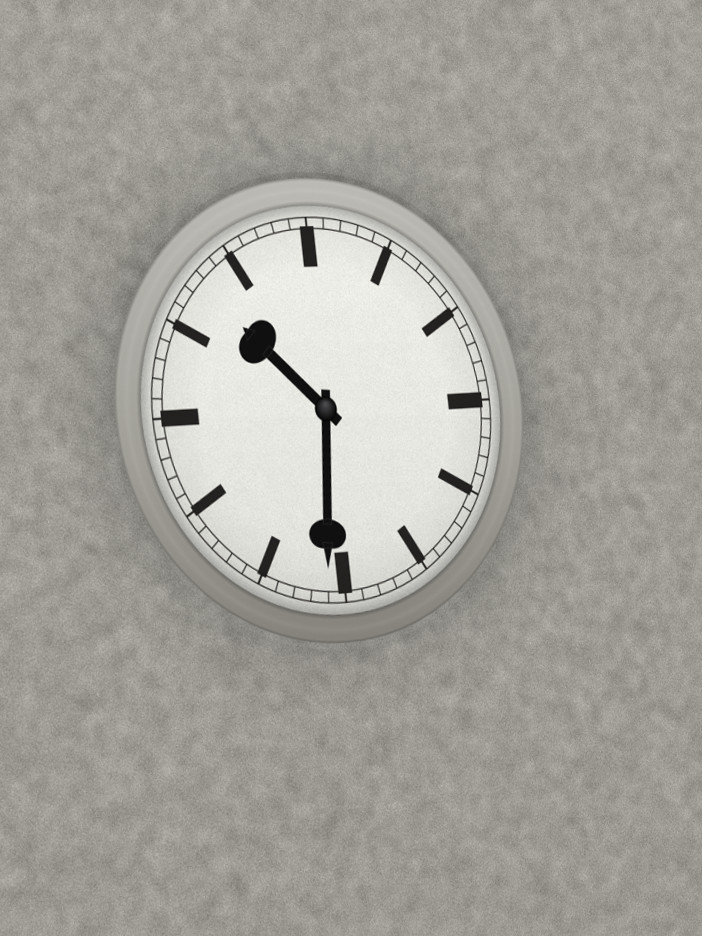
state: 10:31
